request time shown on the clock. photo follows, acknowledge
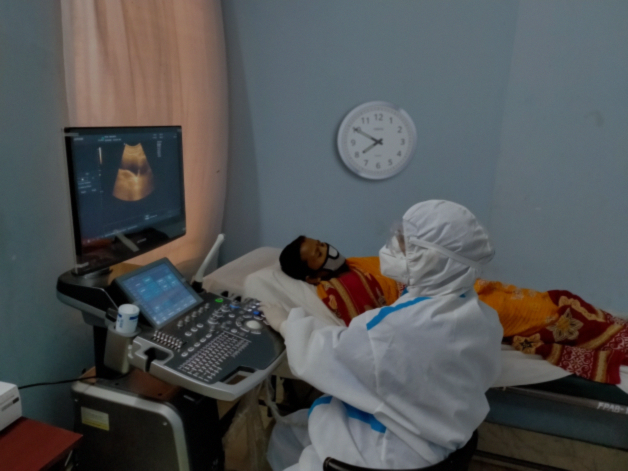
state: 7:50
